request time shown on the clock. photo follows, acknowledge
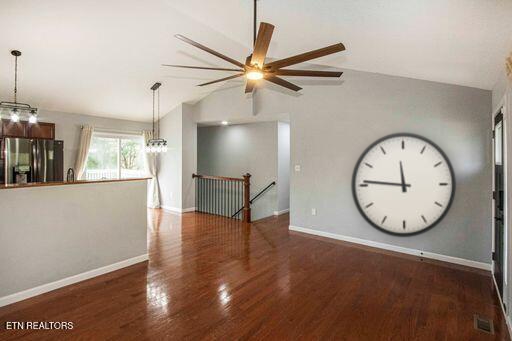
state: 11:46
